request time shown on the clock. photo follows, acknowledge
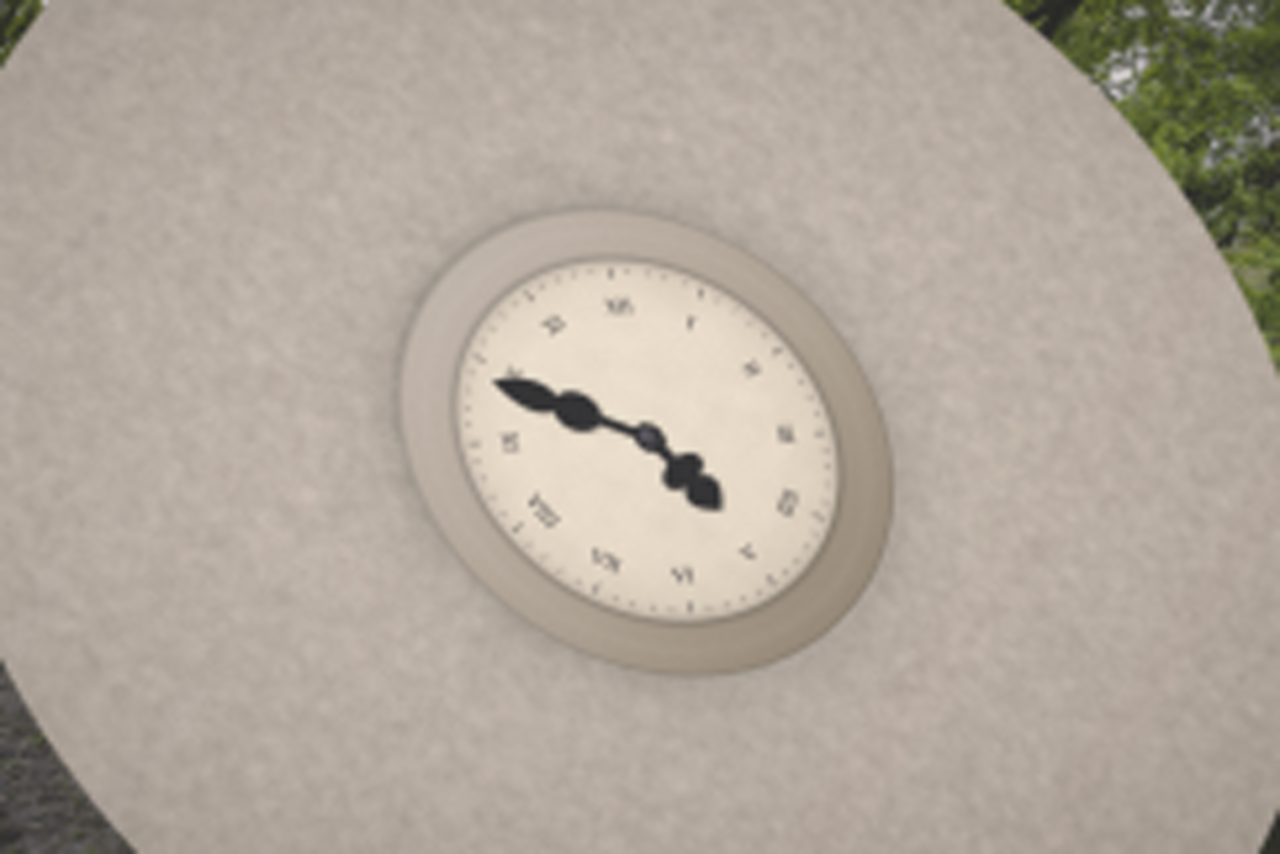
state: 4:49
